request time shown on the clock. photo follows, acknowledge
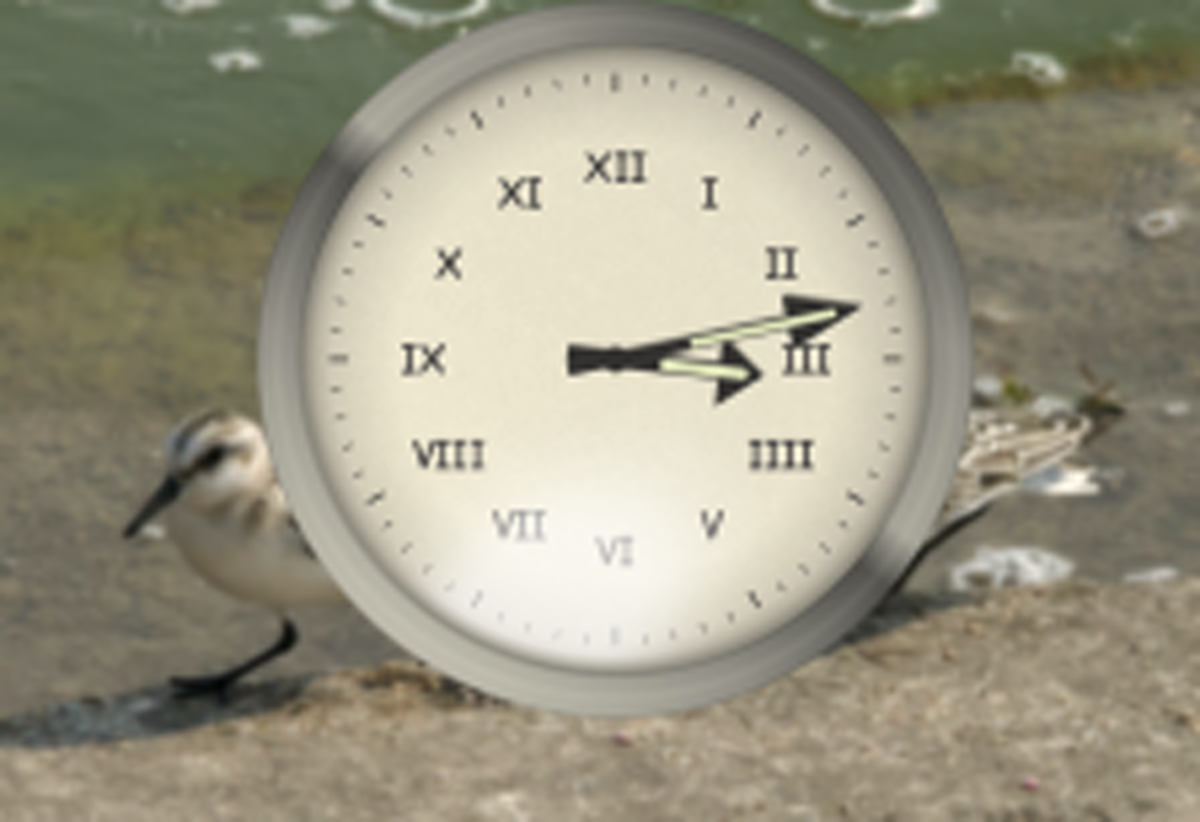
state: 3:13
